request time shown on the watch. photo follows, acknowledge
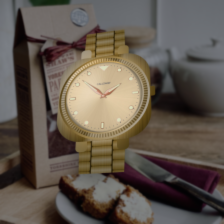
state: 1:52
